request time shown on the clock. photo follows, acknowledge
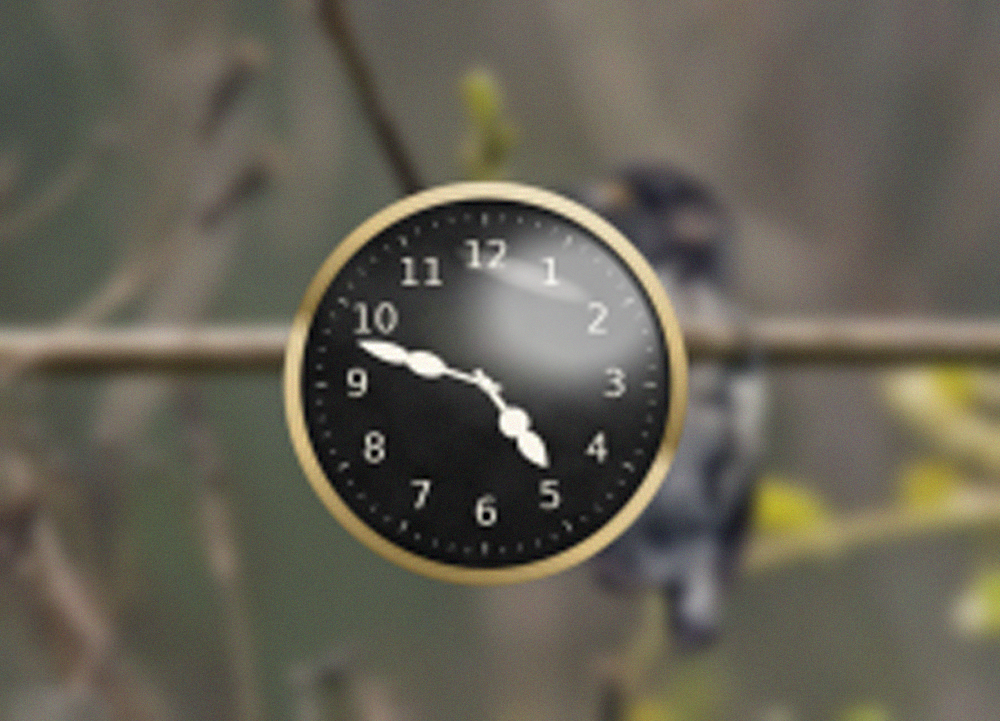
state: 4:48
